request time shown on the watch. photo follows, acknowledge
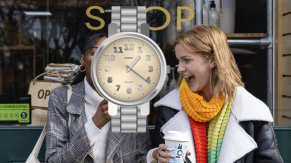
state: 1:21
